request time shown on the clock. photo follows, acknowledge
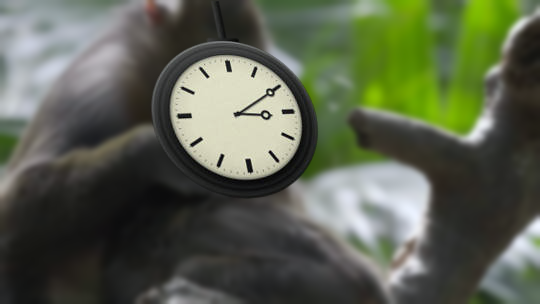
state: 3:10
